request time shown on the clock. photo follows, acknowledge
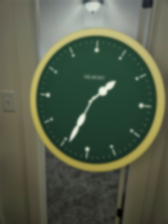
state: 1:34
